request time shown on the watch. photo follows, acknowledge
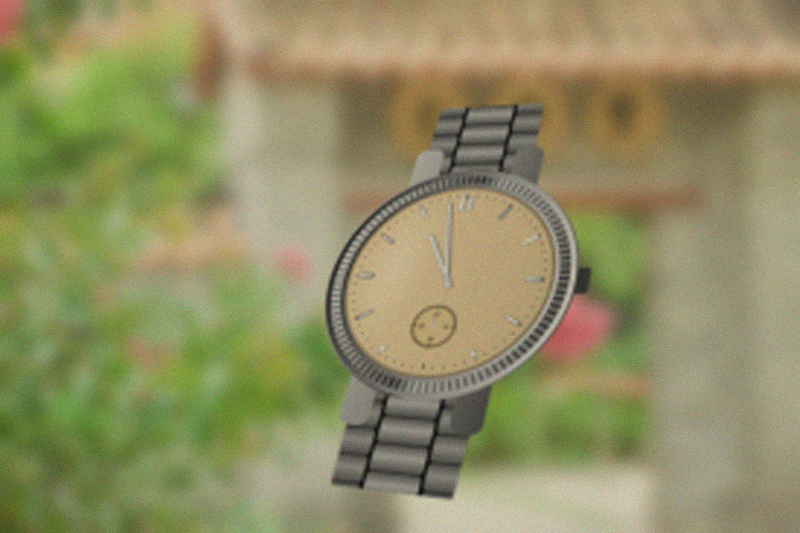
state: 10:58
